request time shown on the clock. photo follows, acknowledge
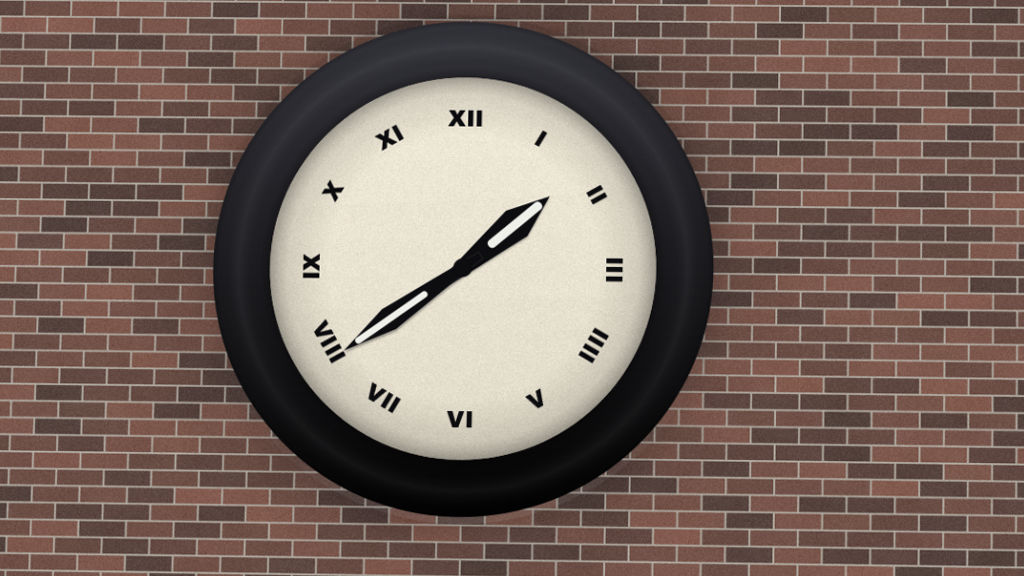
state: 1:39
